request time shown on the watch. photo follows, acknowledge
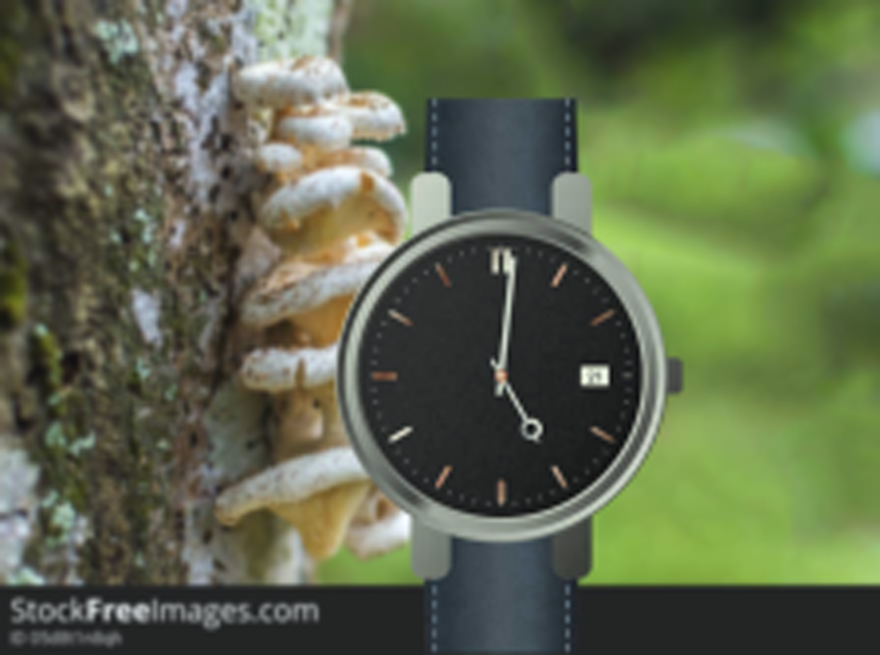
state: 5:01
